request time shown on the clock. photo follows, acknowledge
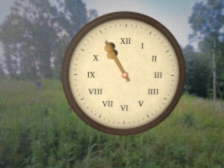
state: 10:55
